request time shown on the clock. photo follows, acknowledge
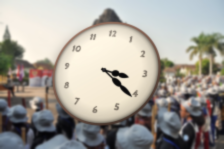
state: 3:21
